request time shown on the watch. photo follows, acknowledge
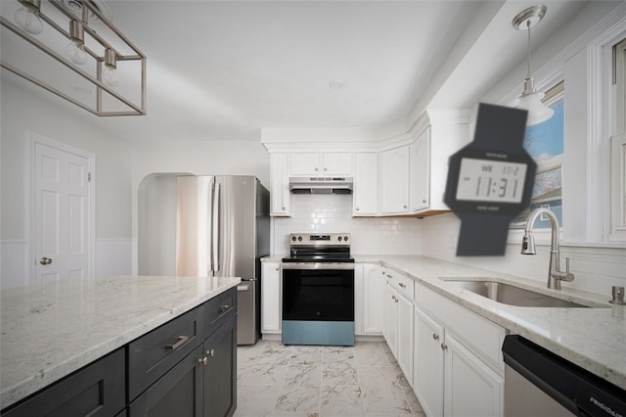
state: 11:31
